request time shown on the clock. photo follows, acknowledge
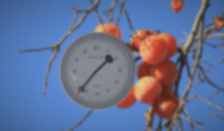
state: 1:37
